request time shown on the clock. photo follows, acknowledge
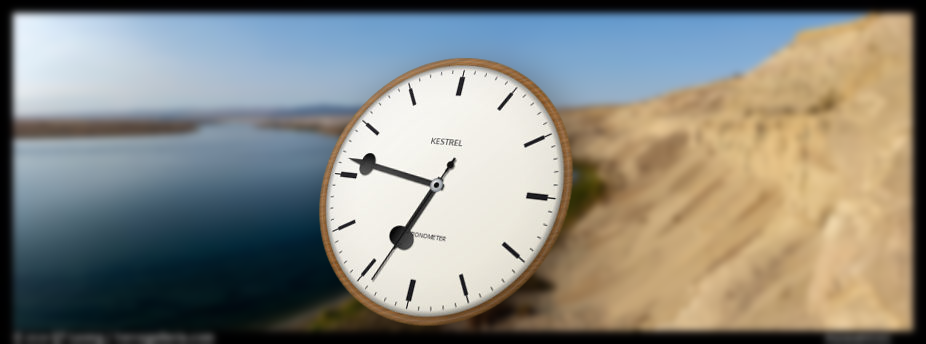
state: 6:46:34
